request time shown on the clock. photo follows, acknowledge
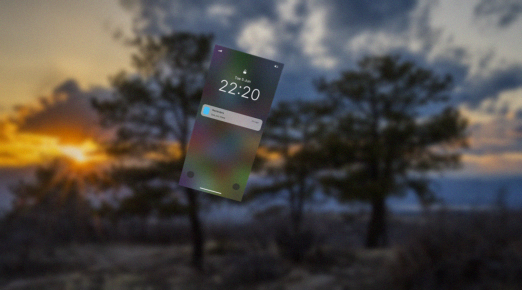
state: 22:20
